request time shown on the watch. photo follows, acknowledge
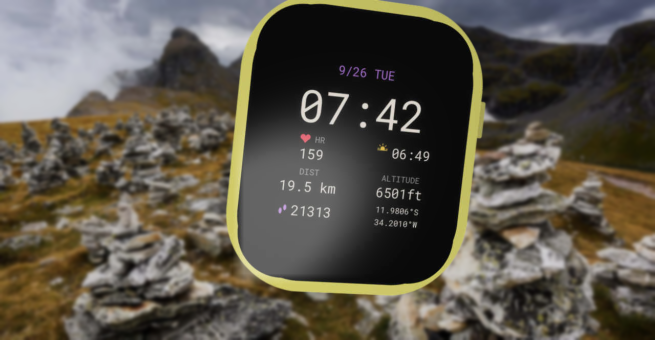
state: 7:42
